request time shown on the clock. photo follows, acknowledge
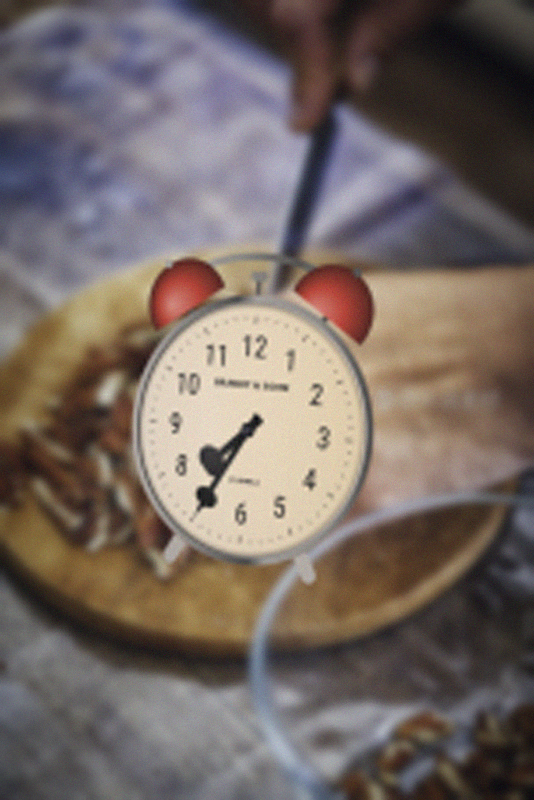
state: 7:35
